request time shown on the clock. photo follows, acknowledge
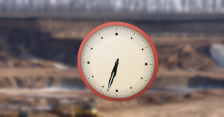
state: 6:33
